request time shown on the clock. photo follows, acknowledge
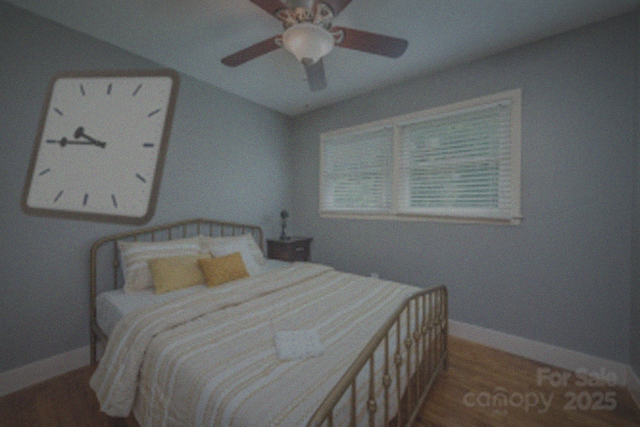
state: 9:45
